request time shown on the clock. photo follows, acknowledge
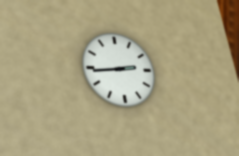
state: 2:44
